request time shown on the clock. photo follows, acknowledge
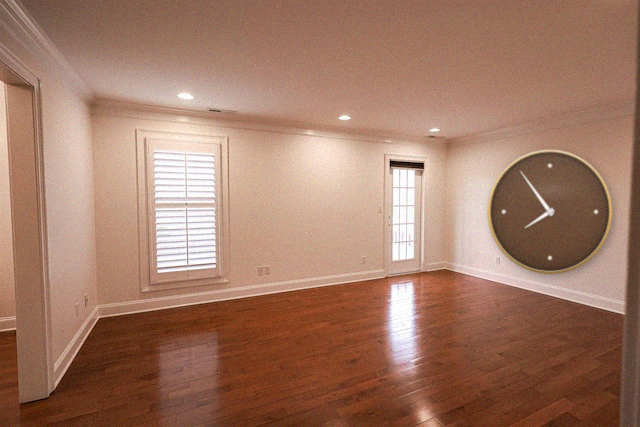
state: 7:54
